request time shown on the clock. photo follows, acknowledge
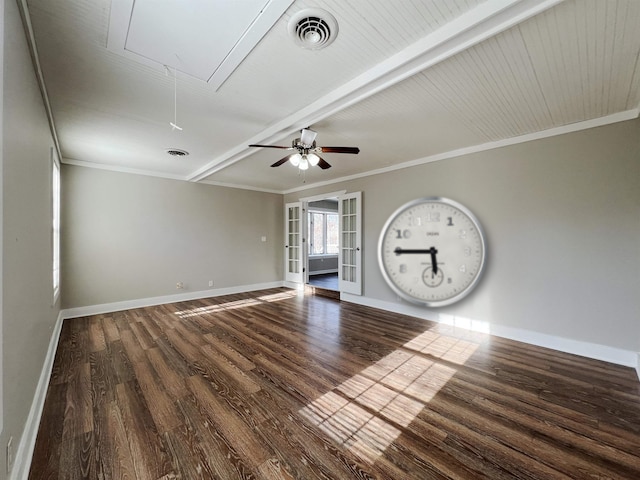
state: 5:45
